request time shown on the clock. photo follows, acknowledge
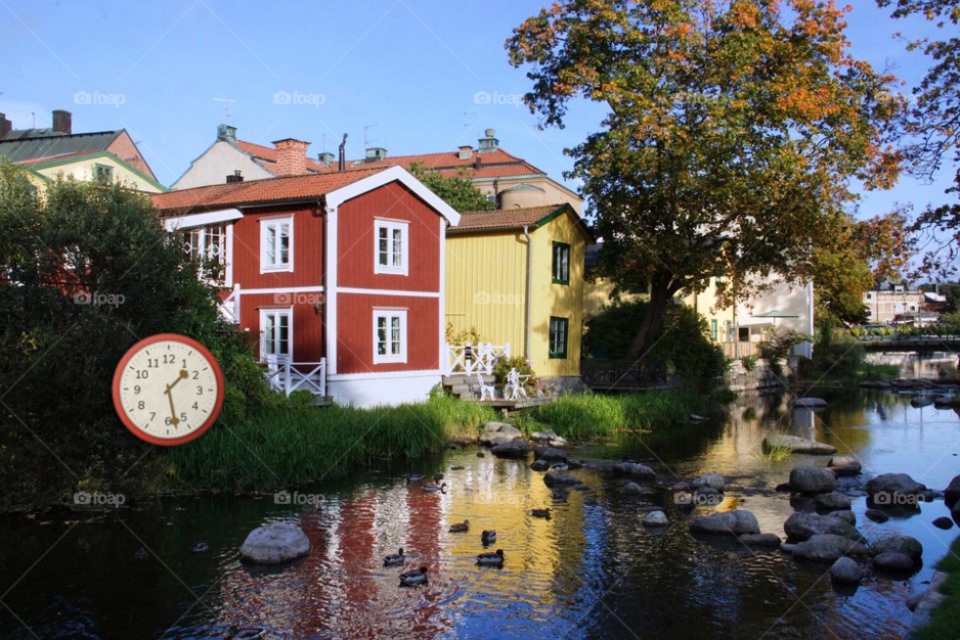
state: 1:28
